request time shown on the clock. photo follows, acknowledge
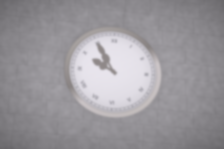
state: 9:55
